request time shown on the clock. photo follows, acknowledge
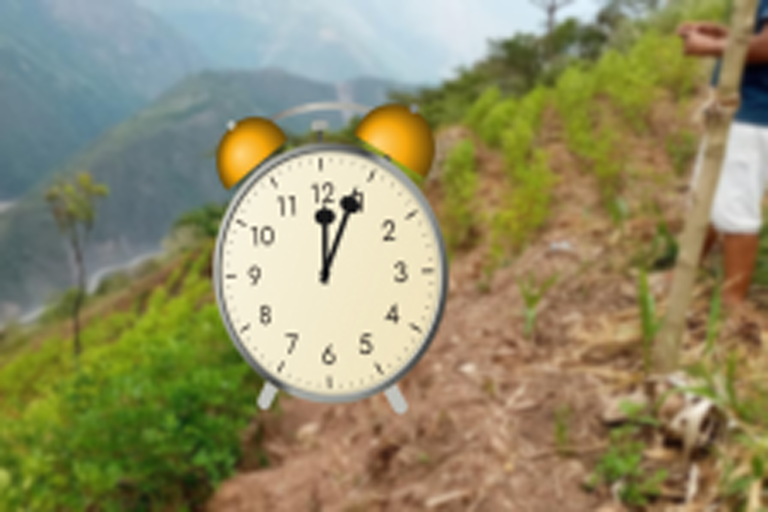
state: 12:04
